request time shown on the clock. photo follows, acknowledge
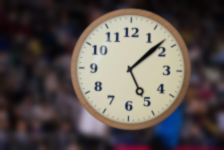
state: 5:08
